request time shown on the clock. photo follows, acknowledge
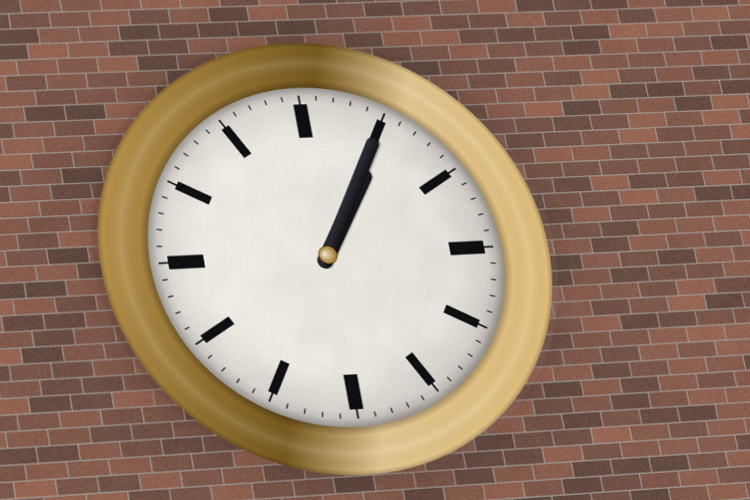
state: 1:05
